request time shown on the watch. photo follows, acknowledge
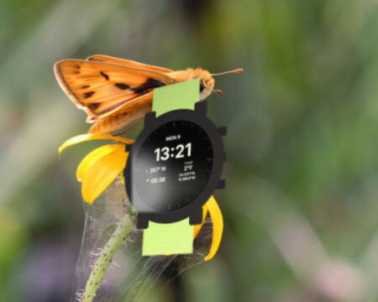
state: 13:21
